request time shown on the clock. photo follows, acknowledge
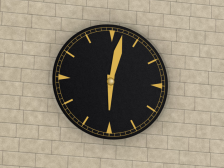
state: 6:02
